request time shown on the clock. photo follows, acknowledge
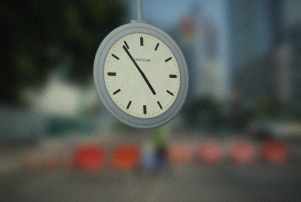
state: 4:54
